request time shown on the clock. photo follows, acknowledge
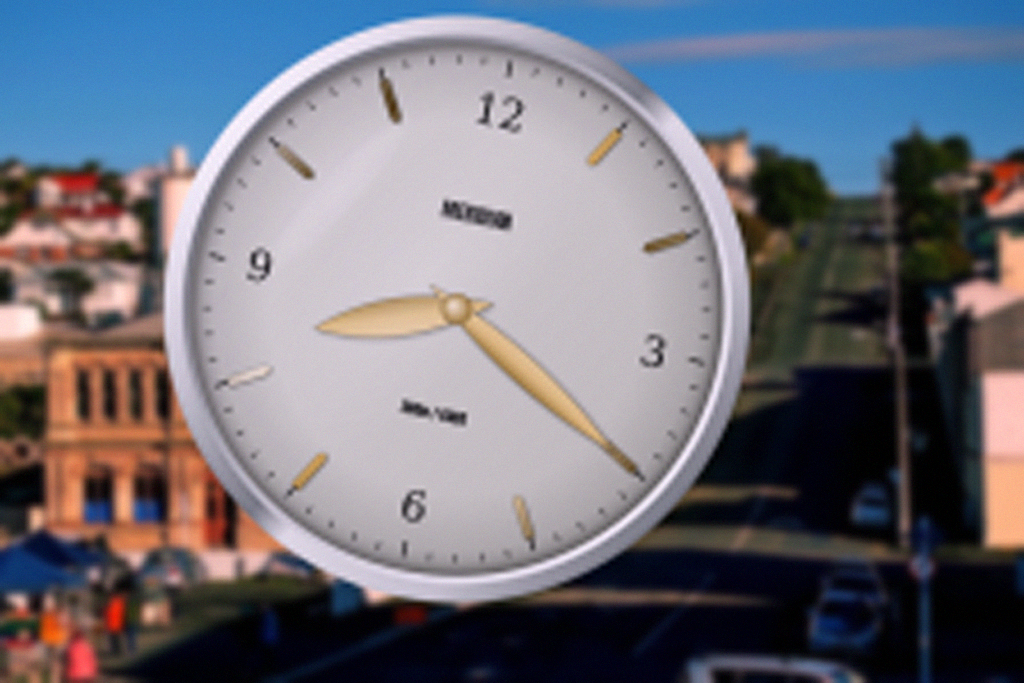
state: 8:20
